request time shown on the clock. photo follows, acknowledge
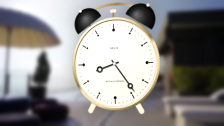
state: 8:24
